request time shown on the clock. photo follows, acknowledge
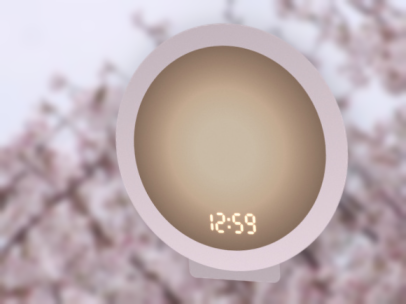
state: 12:59
